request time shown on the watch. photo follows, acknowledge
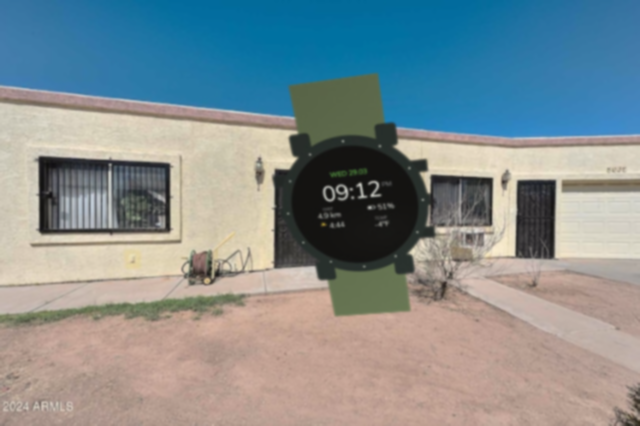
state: 9:12
